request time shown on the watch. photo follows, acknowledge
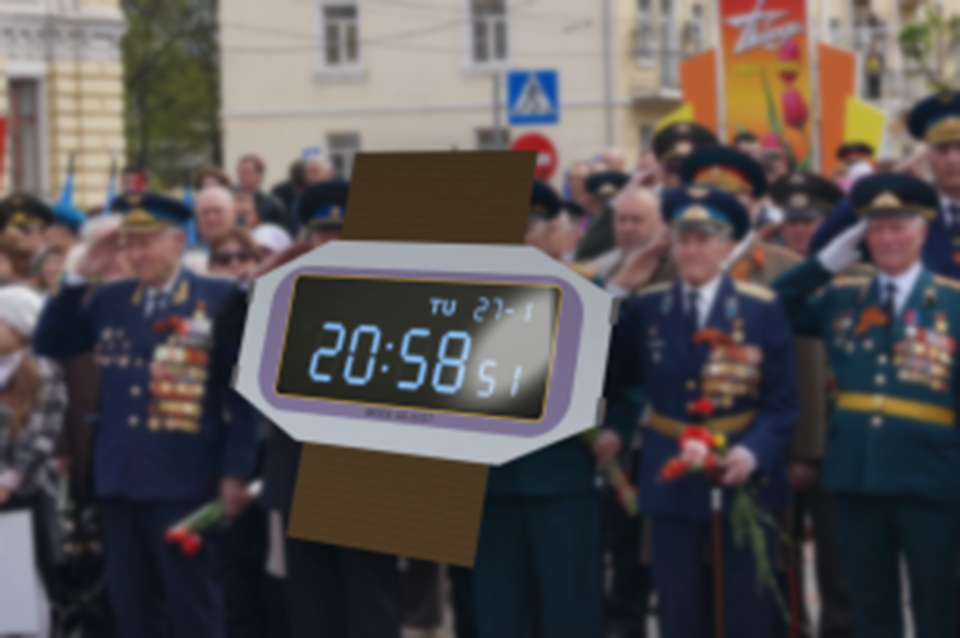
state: 20:58:51
